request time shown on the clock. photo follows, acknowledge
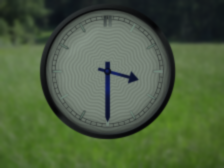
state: 3:30
